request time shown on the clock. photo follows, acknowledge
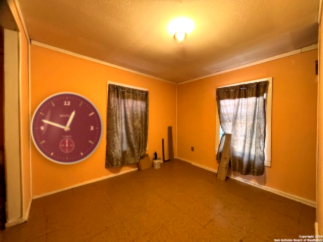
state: 12:48
